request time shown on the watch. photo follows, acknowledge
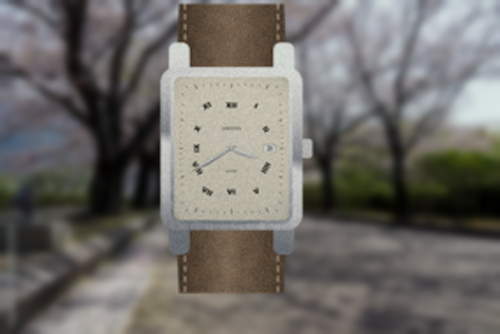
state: 3:40
